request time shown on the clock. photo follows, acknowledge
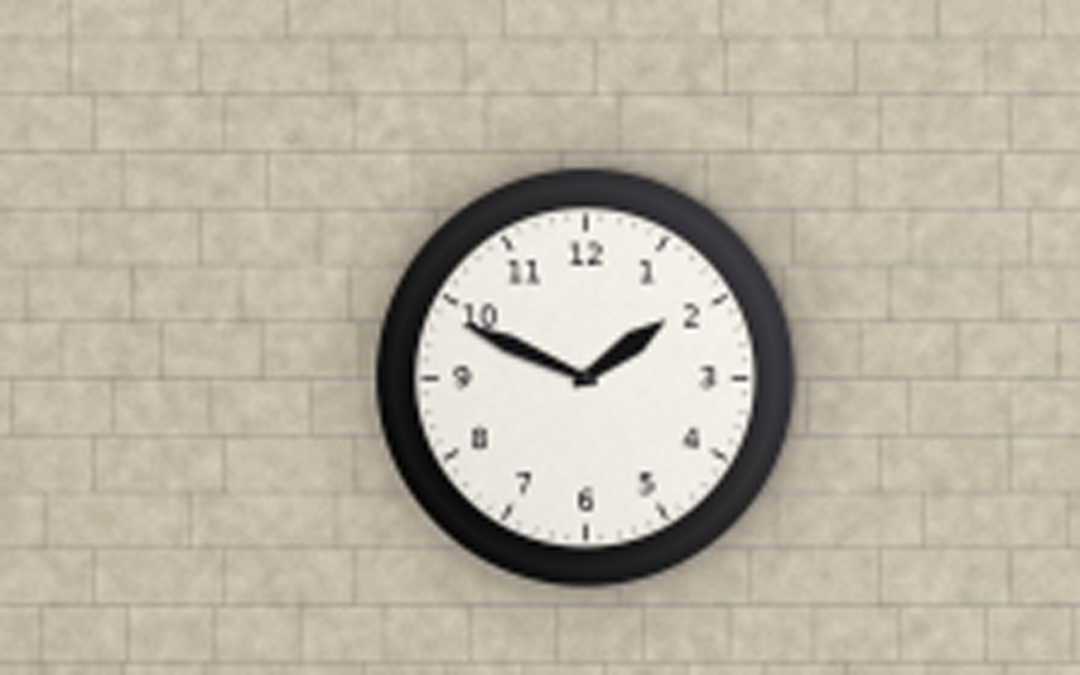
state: 1:49
